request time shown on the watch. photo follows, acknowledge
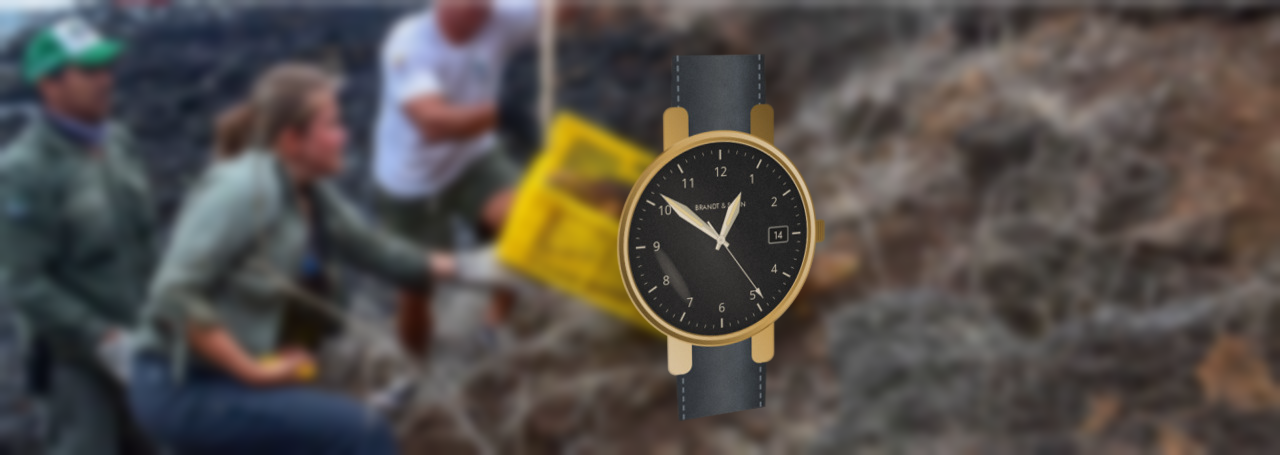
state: 12:51:24
